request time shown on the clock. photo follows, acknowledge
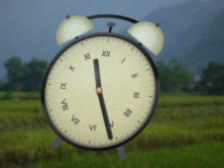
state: 11:26
